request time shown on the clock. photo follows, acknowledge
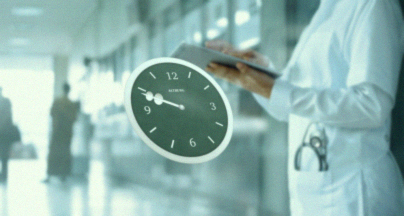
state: 9:49
